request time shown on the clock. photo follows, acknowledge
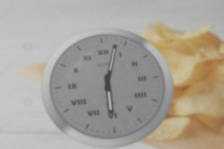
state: 6:03
